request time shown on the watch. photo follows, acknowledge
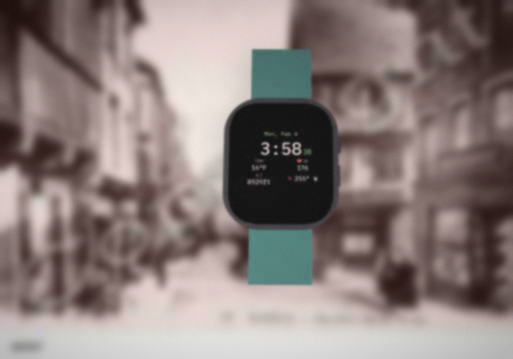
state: 3:58
